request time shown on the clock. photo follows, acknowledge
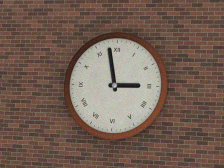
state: 2:58
